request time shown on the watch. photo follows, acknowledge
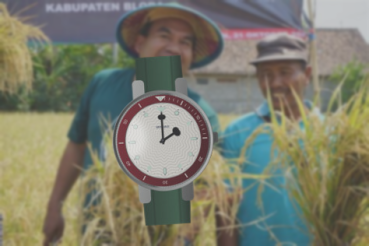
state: 2:00
